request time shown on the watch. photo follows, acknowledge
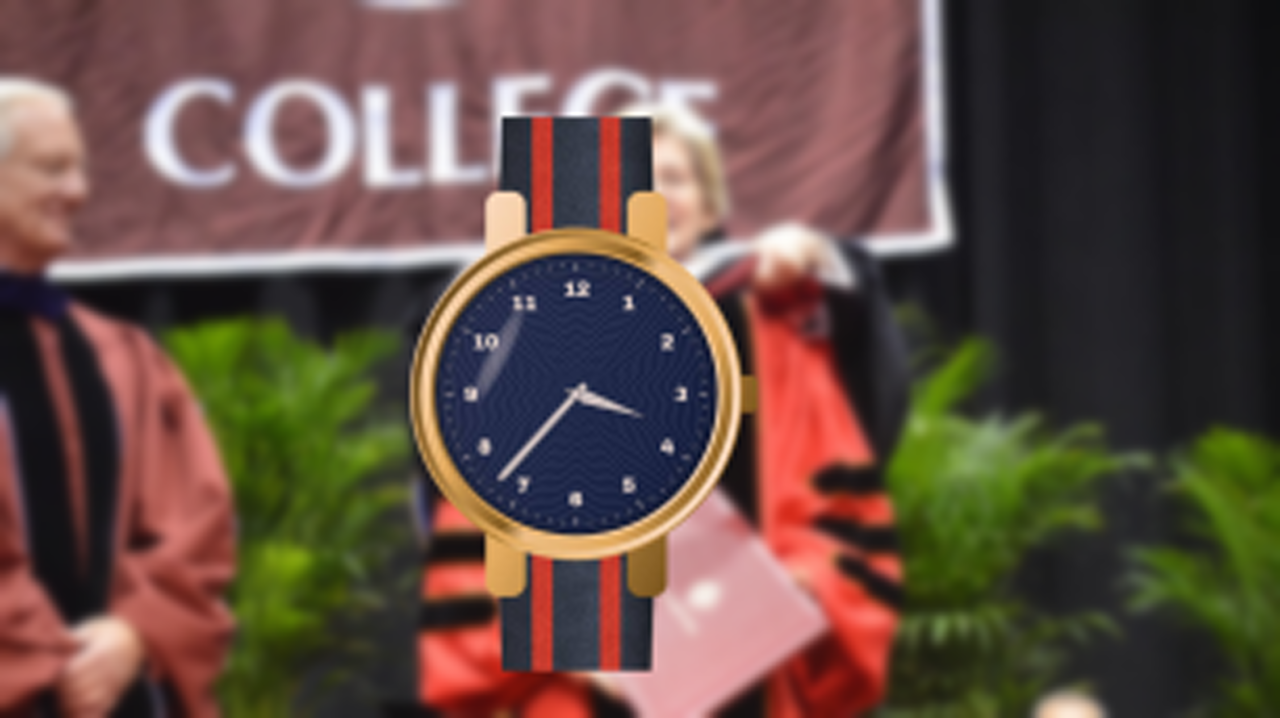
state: 3:37
